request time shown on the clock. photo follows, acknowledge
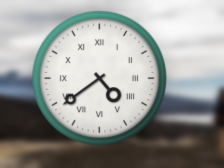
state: 4:39
